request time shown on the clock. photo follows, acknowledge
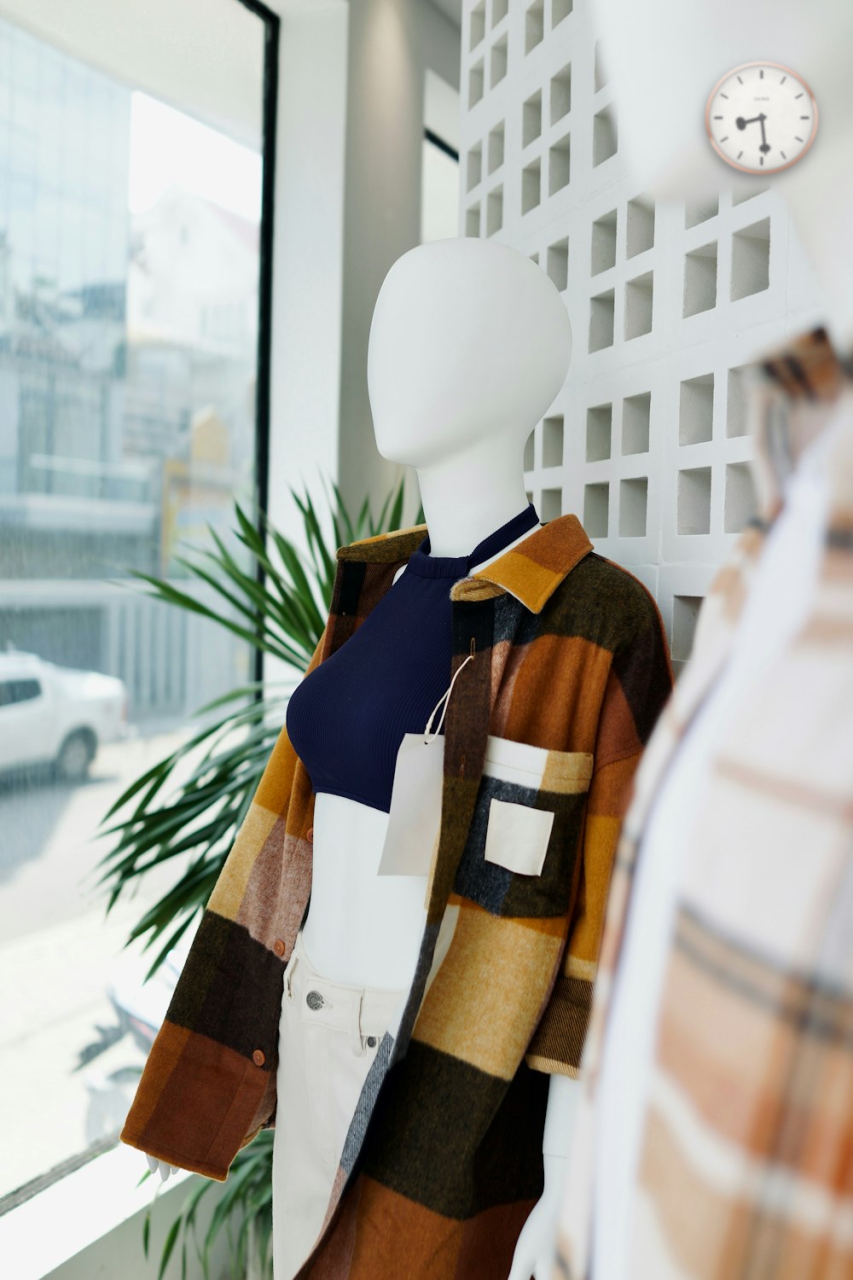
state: 8:29
